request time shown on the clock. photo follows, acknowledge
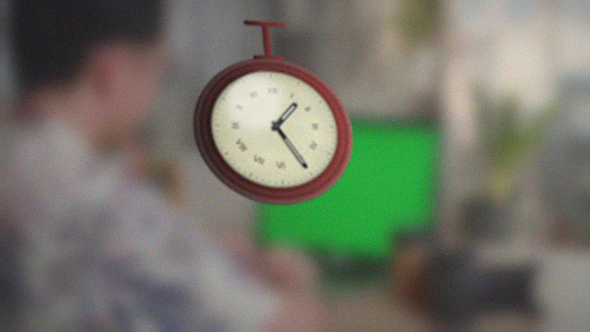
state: 1:25
